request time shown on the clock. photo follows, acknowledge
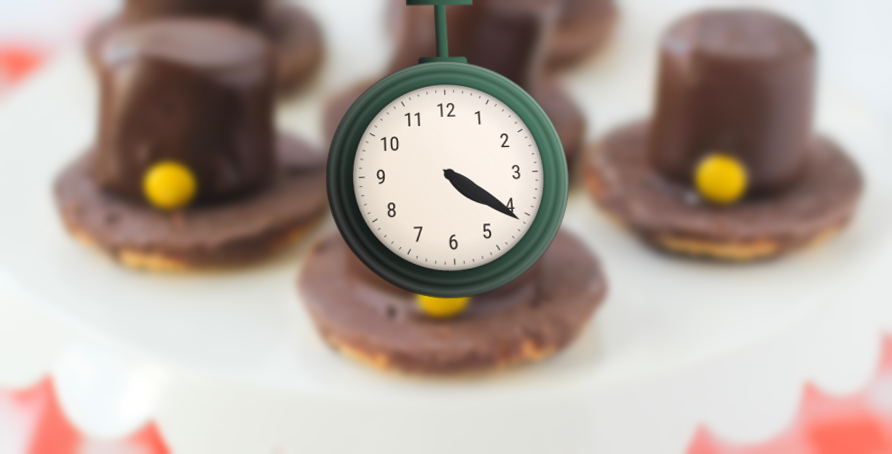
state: 4:21
